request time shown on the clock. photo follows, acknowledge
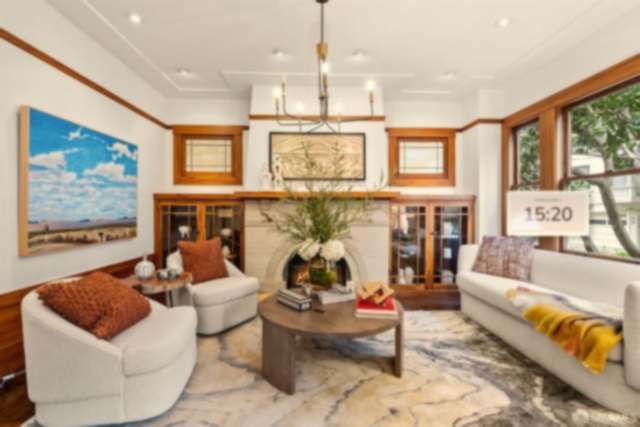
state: 15:20
